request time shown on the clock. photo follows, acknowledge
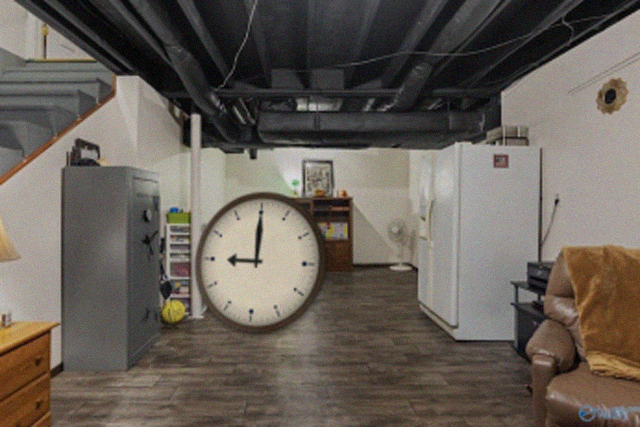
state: 9:00
